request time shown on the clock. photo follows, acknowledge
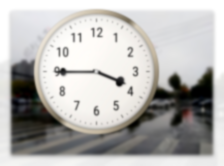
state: 3:45
